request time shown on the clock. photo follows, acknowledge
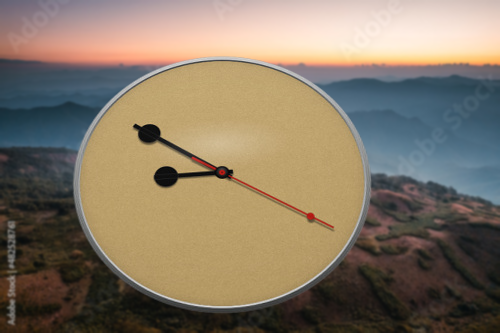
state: 8:50:20
